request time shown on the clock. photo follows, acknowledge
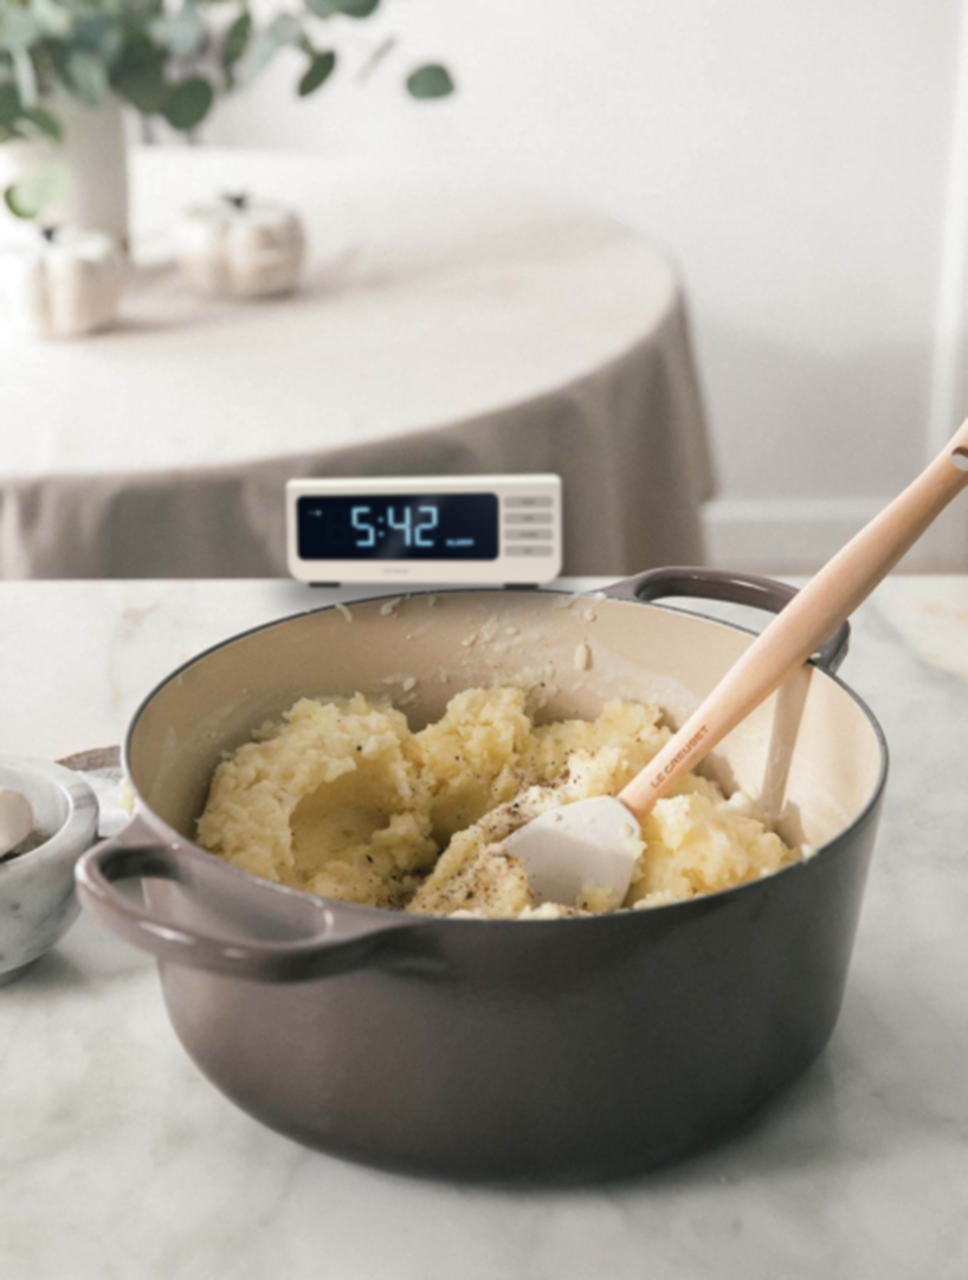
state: 5:42
